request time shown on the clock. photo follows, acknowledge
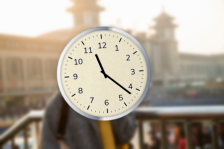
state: 11:22
